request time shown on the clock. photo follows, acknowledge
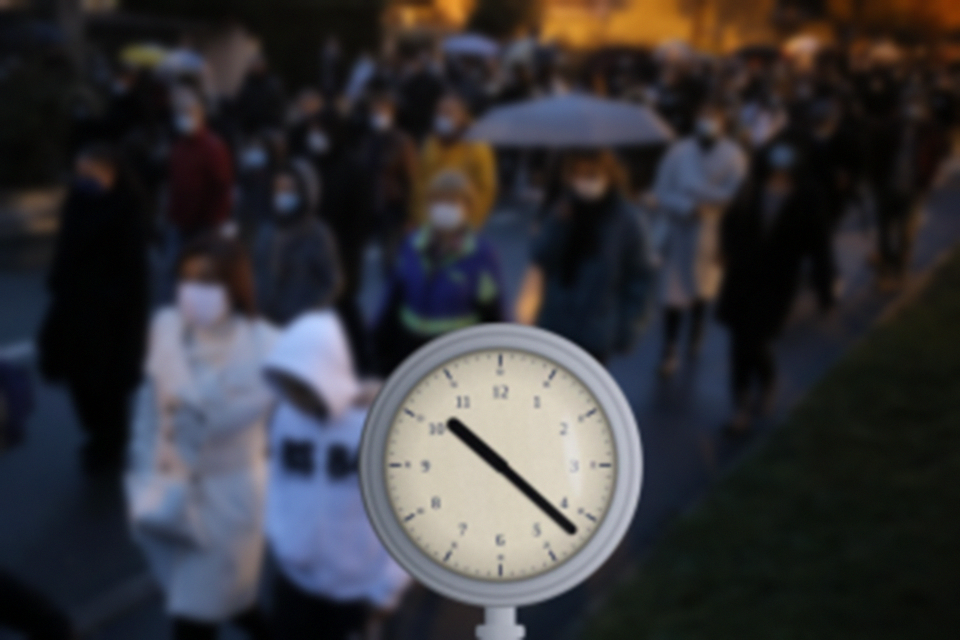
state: 10:22
